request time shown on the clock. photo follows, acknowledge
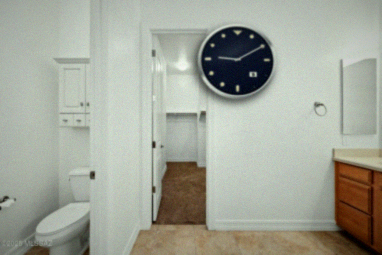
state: 9:10
